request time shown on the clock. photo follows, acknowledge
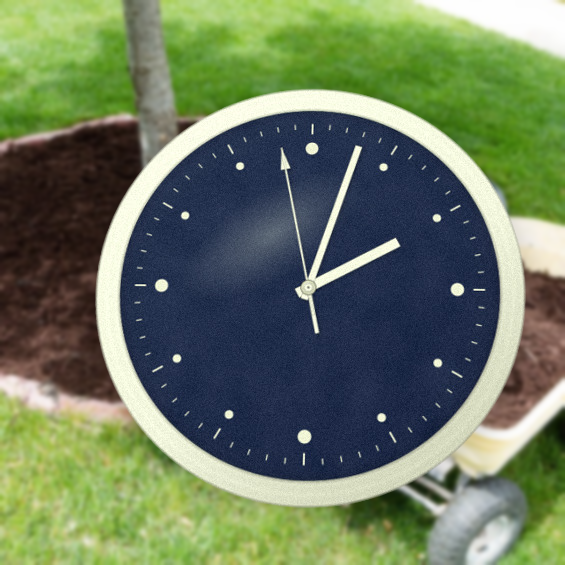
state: 2:02:58
